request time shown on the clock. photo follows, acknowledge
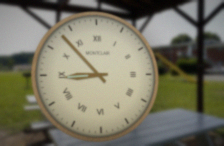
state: 8:53
